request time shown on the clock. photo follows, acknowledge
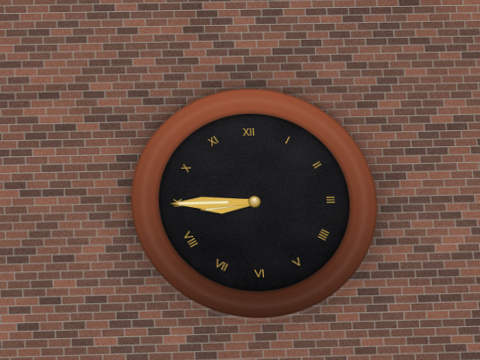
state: 8:45
